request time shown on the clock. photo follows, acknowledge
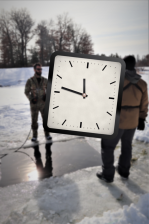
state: 11:47
